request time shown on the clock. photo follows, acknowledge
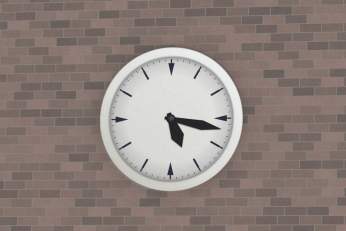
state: 5:17
